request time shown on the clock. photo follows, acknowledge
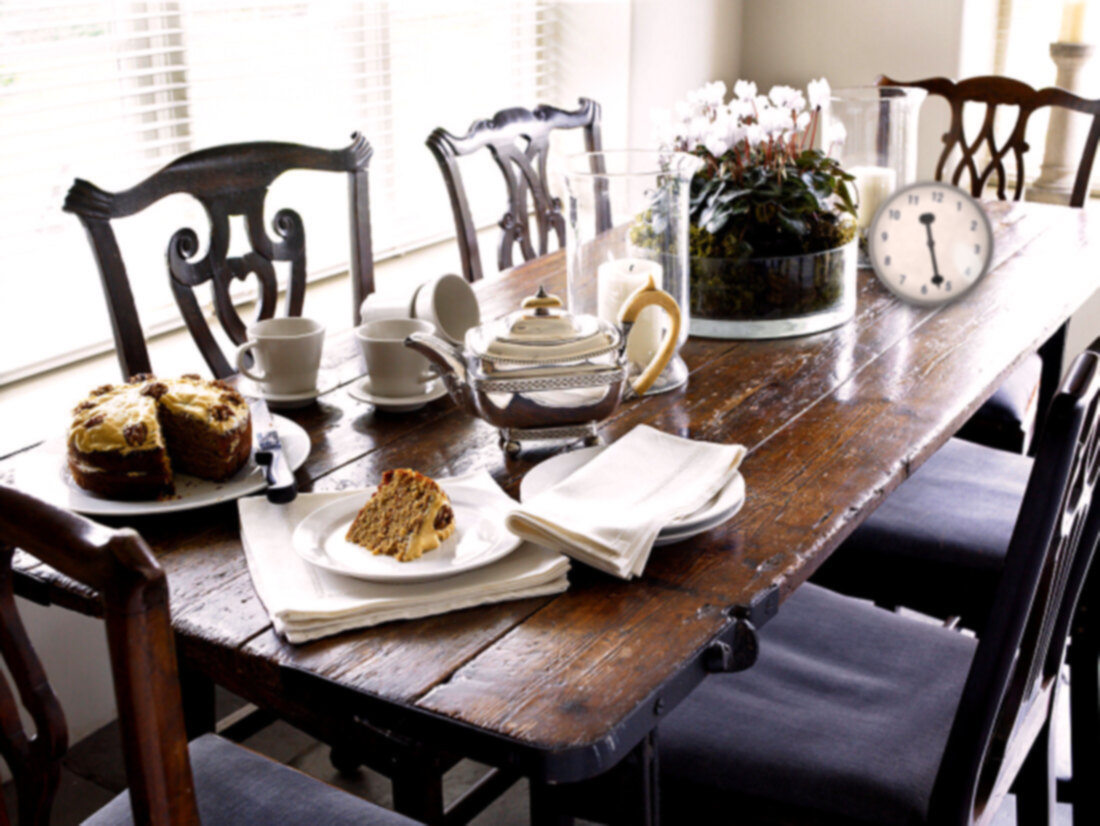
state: 11:27
